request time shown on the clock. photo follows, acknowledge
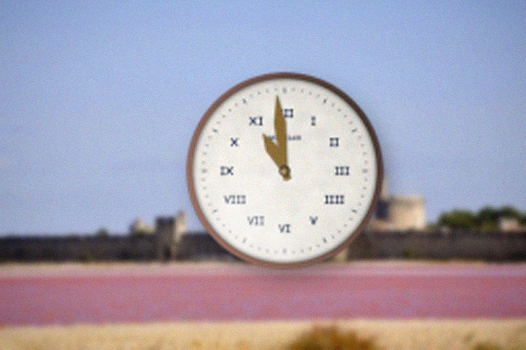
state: 10:59
